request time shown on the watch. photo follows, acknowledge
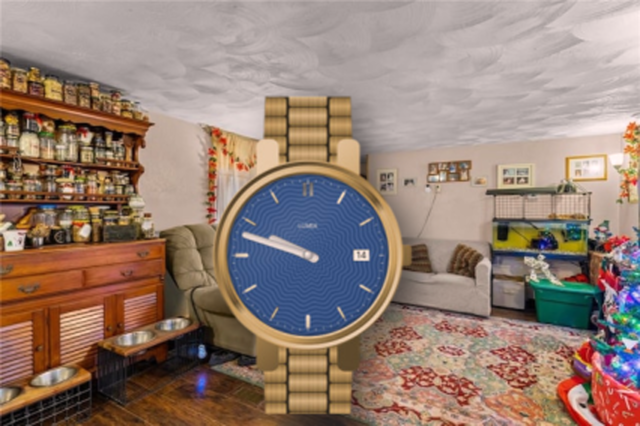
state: 9:48
